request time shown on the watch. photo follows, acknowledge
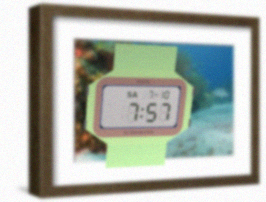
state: 7:57
